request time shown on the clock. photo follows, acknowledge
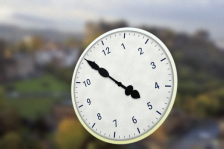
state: 4:55
